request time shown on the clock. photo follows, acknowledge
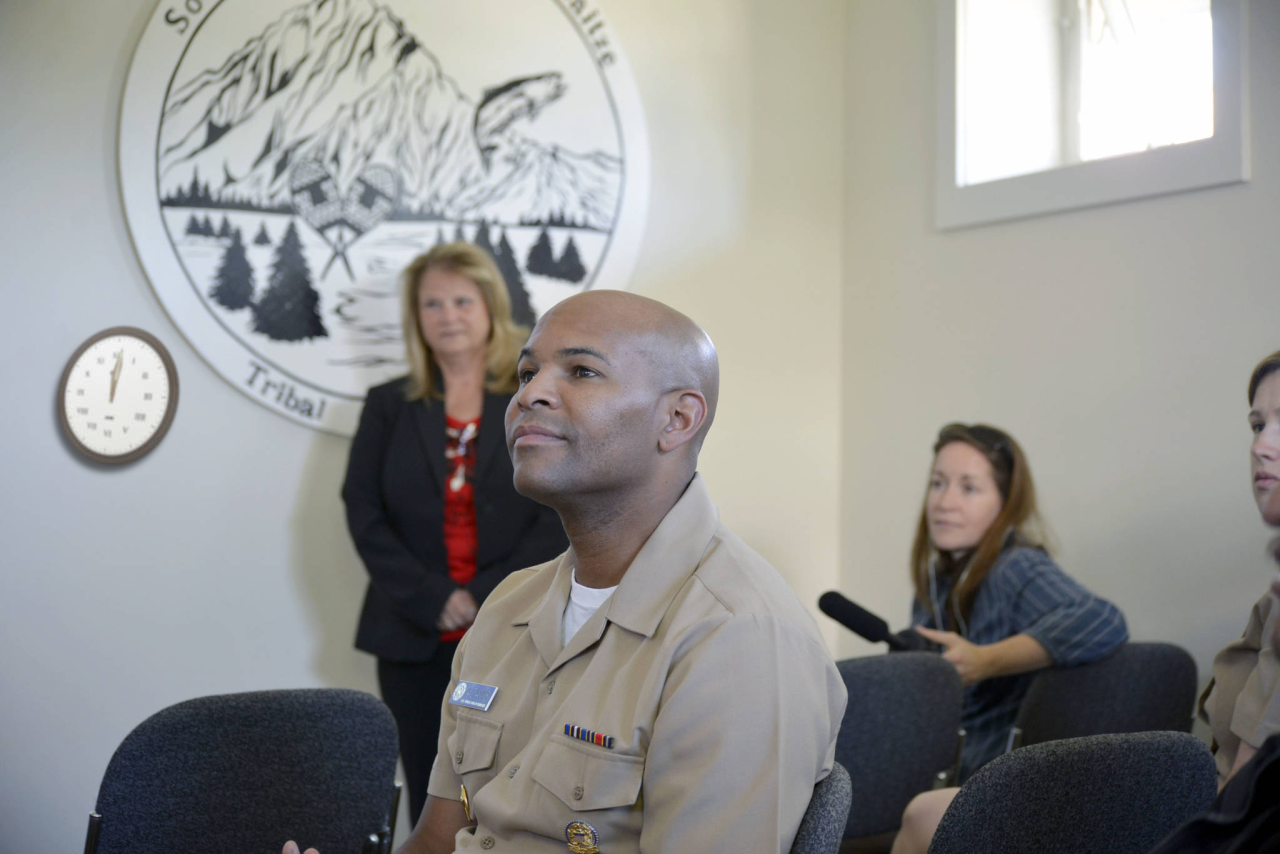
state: 12:01
